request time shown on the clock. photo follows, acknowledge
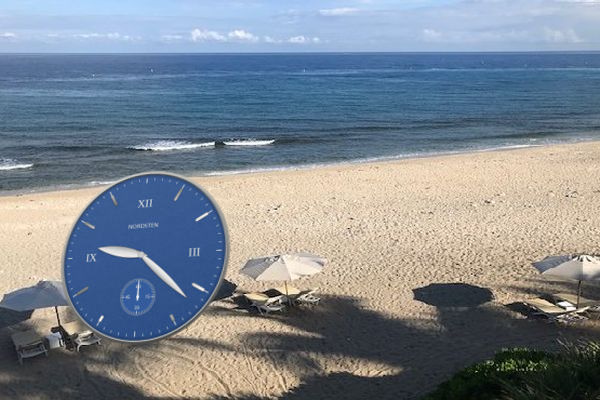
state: 9:22
